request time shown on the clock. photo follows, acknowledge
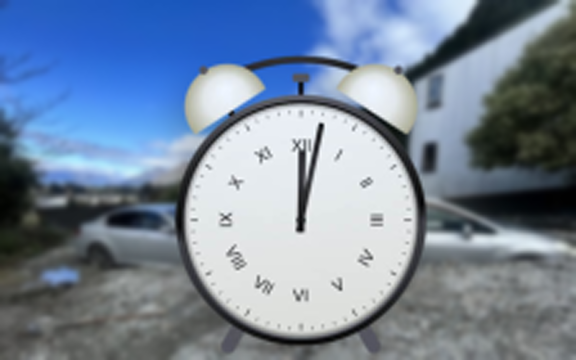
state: 12:02
